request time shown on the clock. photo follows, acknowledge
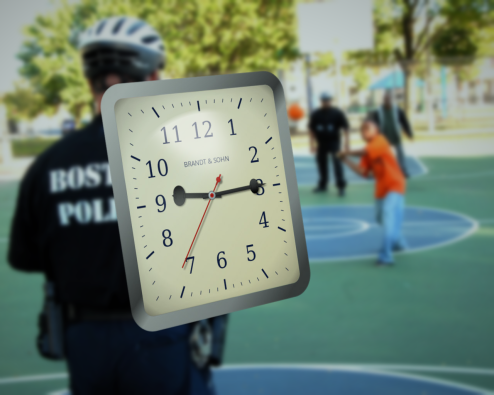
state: 9:14:36
